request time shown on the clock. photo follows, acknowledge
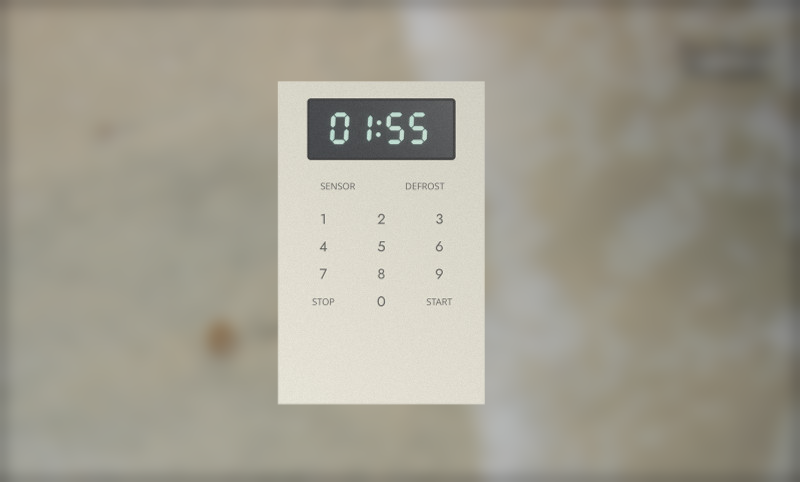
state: 1:55
